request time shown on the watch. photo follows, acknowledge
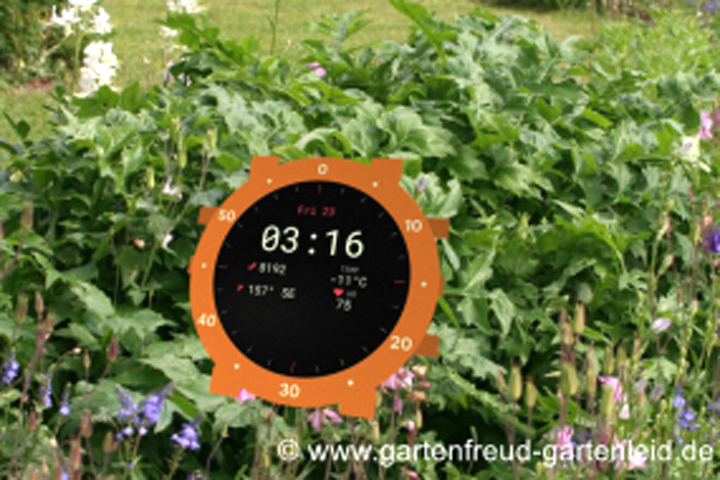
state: 3:16
